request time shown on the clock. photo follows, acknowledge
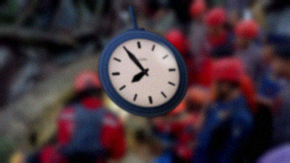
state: 7:55
